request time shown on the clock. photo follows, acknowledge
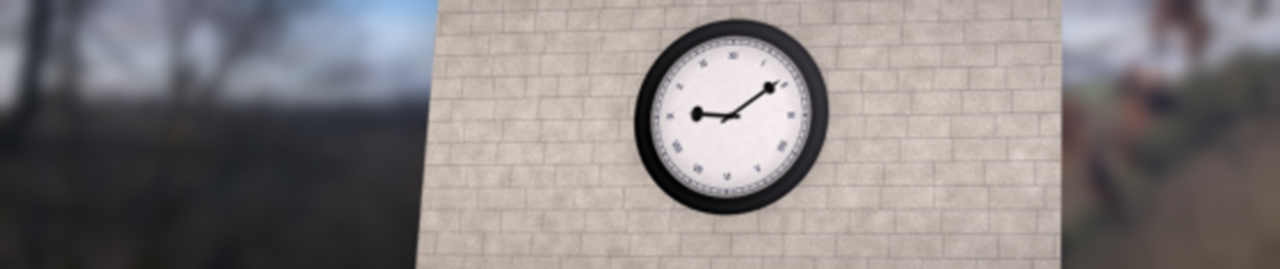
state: 9:09
